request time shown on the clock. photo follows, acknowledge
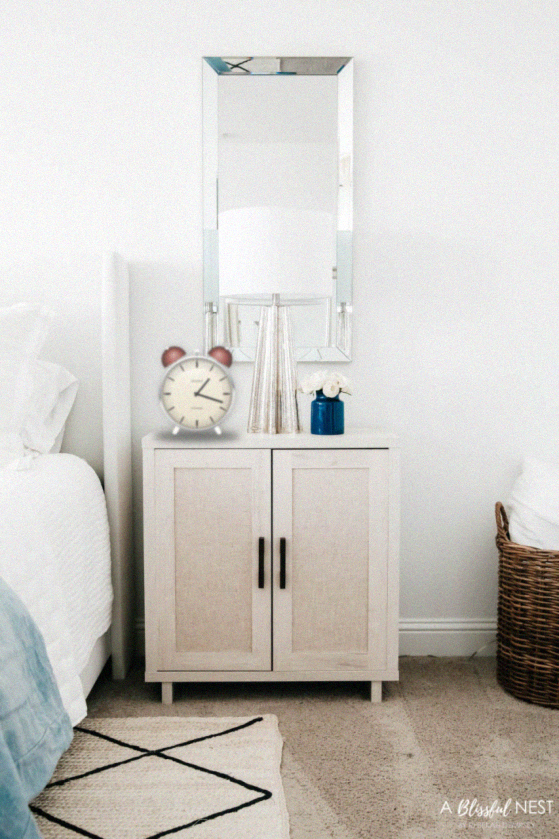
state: 1:18
